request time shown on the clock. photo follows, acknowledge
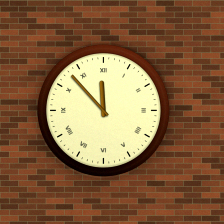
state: 11:53
